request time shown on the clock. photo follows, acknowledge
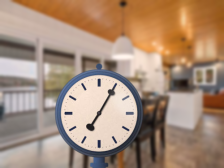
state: 7:05
